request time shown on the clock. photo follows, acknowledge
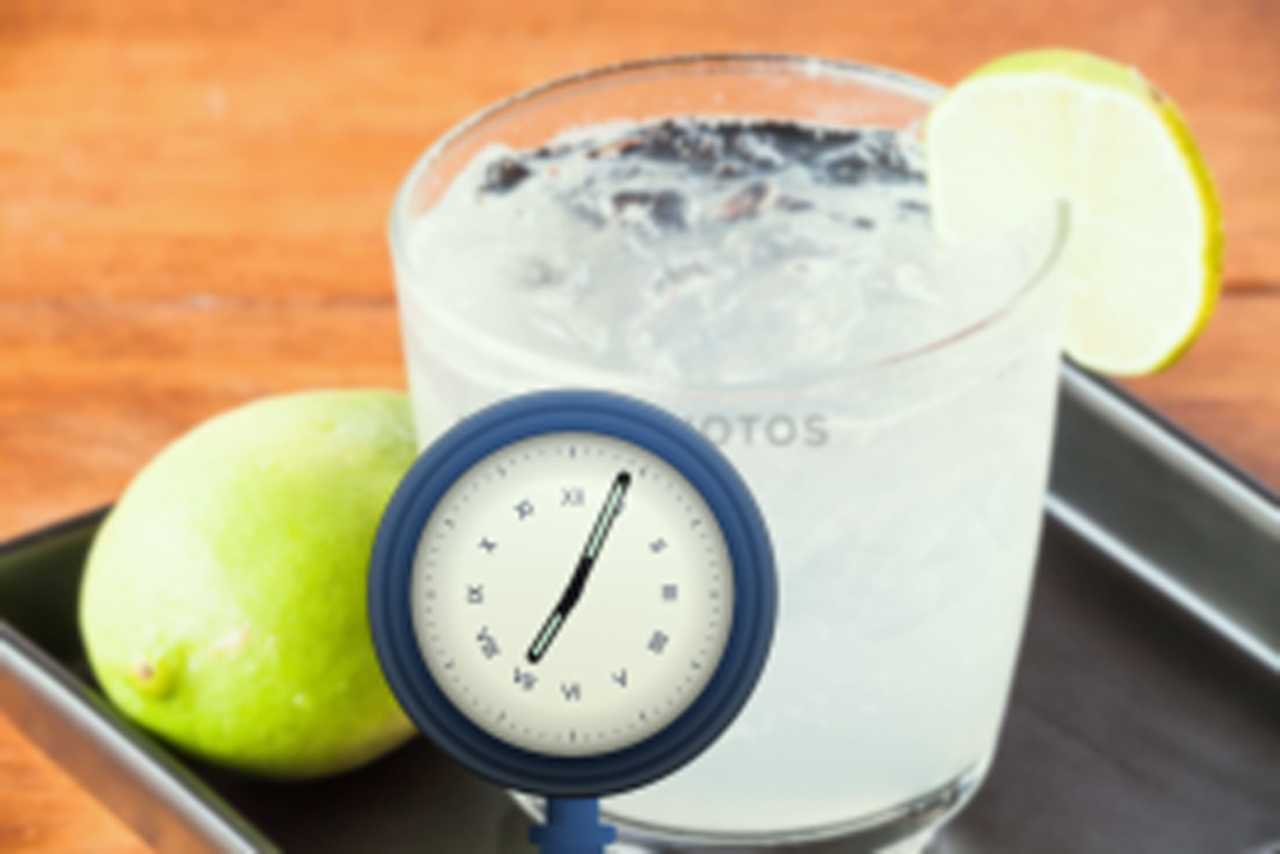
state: 7:04
